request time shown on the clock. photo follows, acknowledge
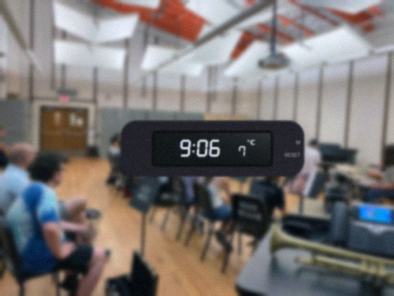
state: 9:06
